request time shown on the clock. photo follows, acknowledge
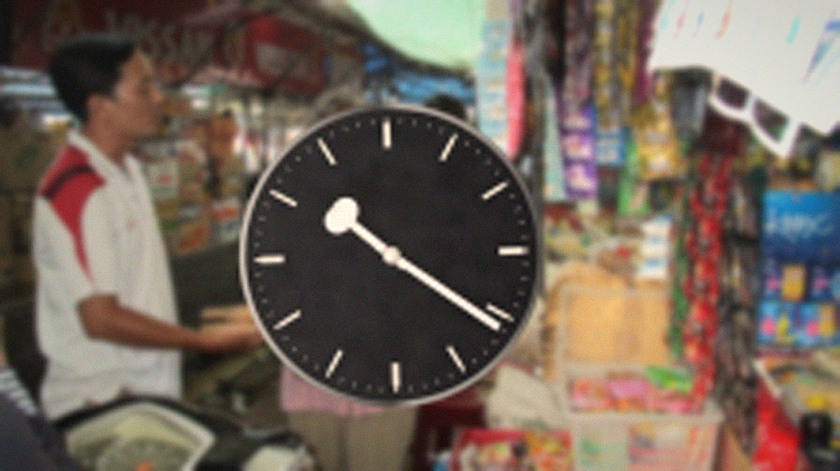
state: 10:21
